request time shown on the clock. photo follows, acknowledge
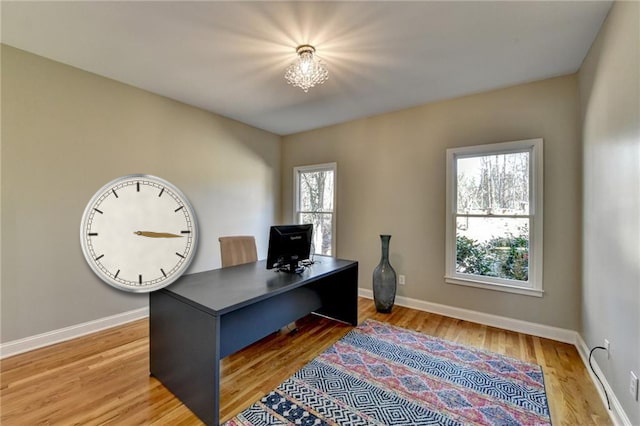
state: 3:16
